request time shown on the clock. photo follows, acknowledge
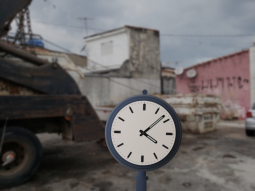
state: 4:08
